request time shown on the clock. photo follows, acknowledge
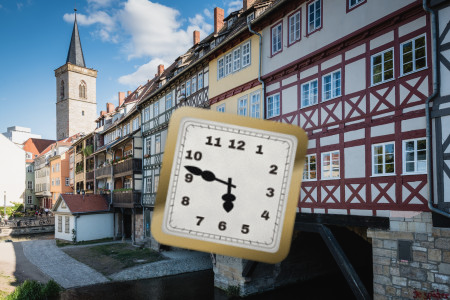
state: 5:47
